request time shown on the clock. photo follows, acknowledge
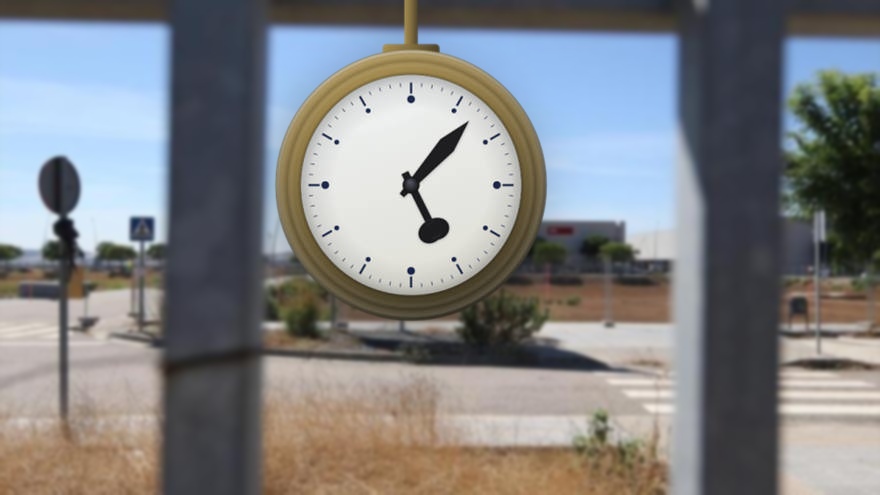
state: 5:07
